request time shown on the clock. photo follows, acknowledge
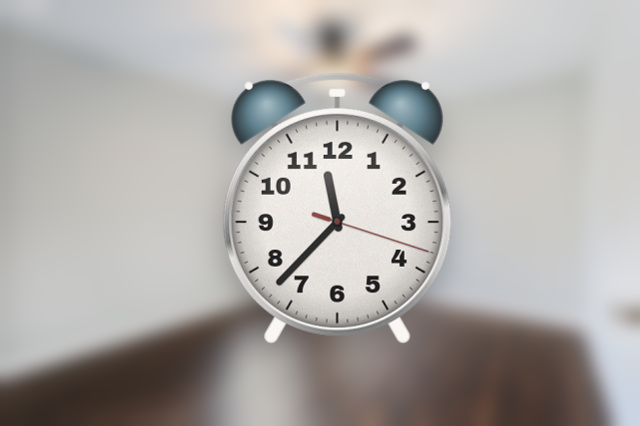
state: 11:37:18
